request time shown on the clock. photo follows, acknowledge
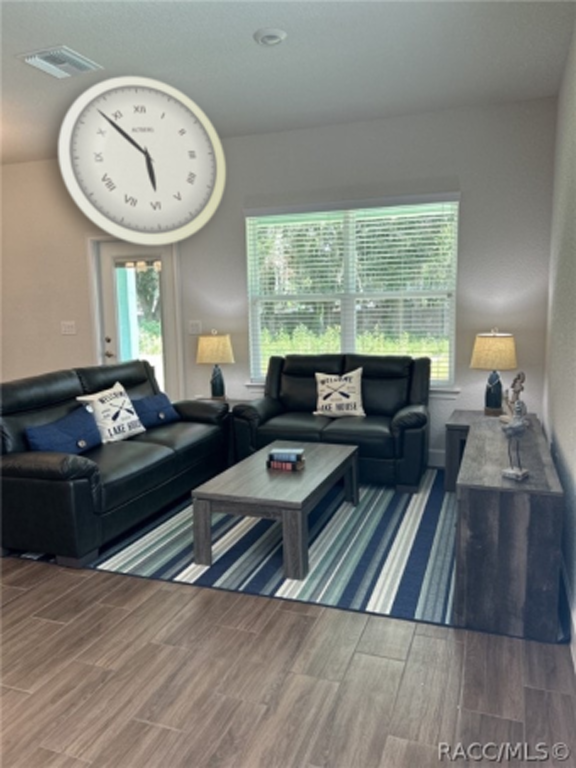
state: 5:53
